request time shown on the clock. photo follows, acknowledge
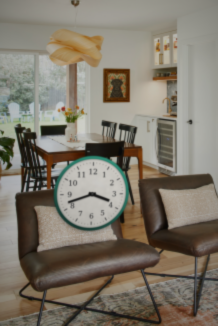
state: 3:42
